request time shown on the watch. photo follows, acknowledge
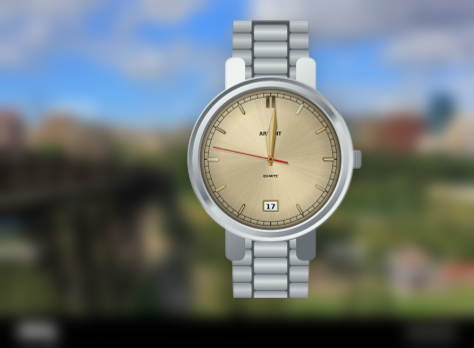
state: 12:00:47
